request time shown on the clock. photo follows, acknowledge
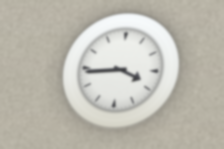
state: 3:44
